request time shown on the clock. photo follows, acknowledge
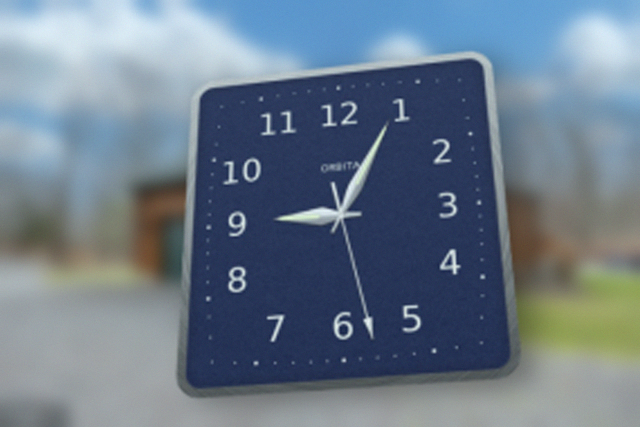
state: 9:04:28
